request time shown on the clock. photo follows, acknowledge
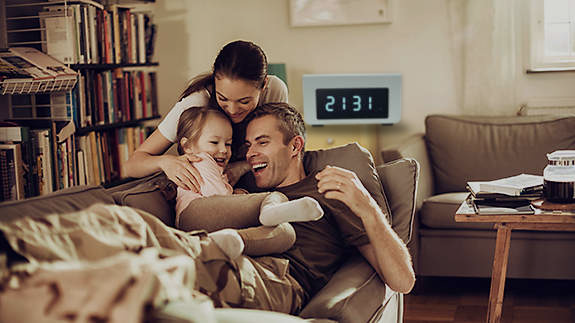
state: 21:31
